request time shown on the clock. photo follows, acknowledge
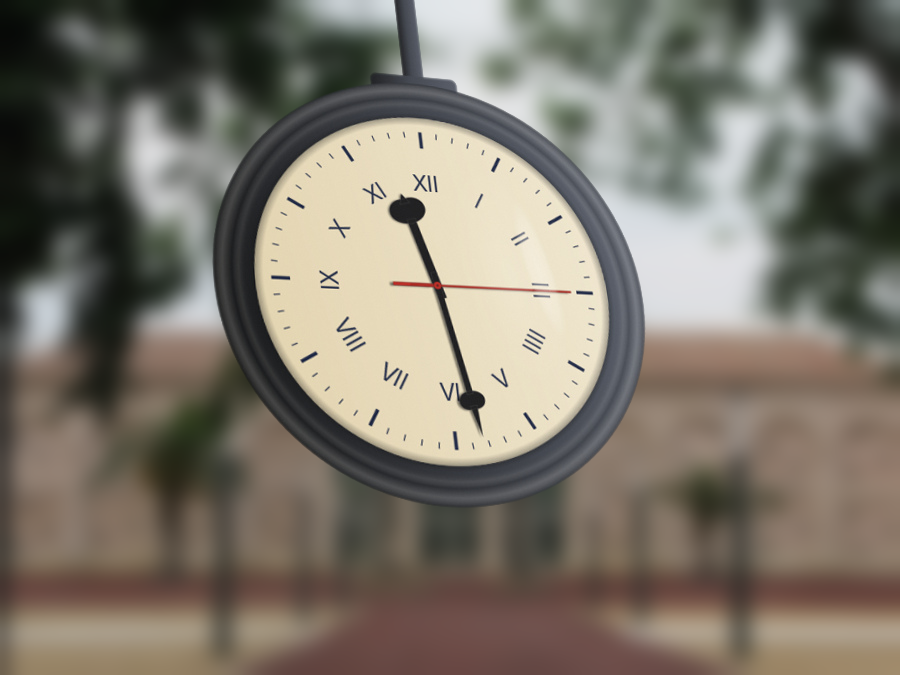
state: 11:28:15
